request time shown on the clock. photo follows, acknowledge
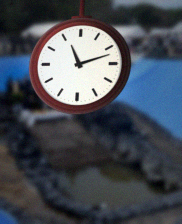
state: 11:12
